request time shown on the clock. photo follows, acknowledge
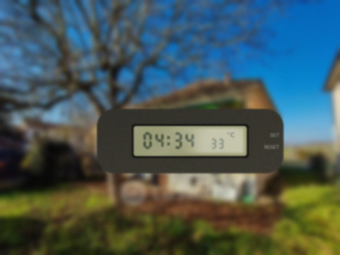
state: 4:34
